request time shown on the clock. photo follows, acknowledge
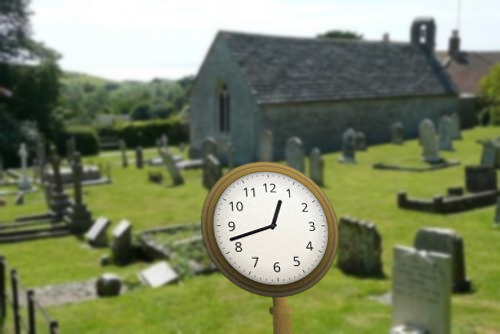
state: 12:42
